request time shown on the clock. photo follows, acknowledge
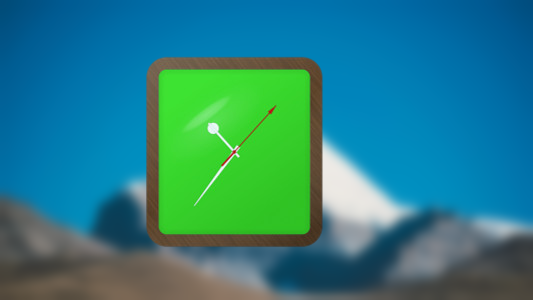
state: 10:36:07
